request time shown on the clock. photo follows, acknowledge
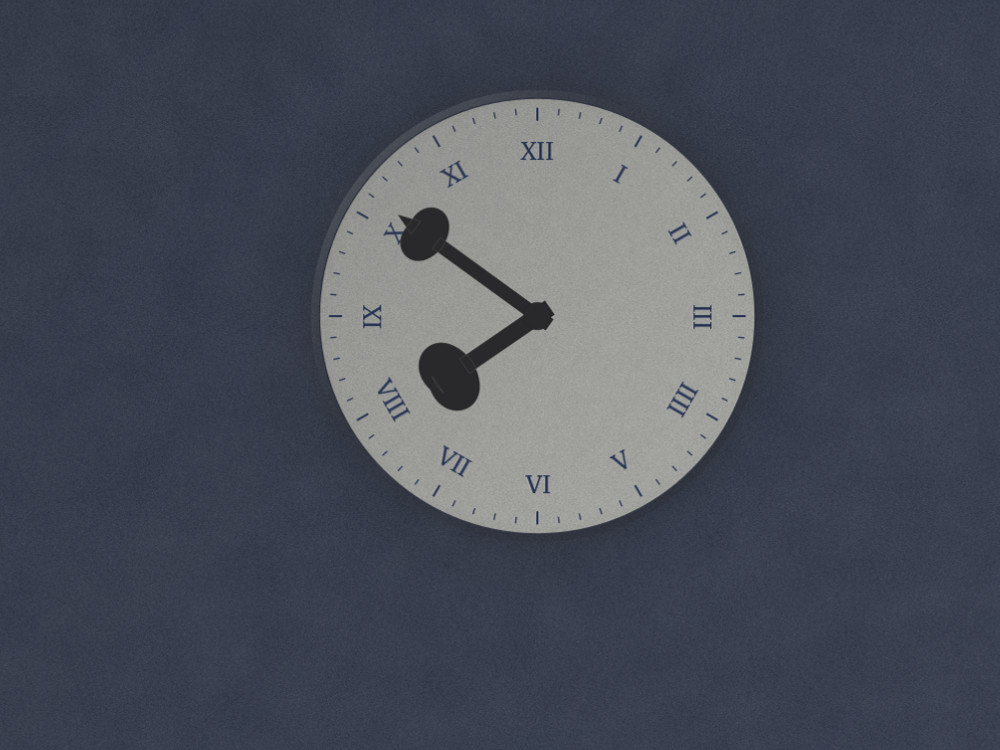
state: 7:51
